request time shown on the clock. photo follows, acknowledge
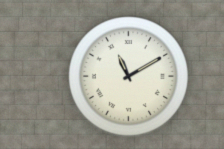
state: 11:10
